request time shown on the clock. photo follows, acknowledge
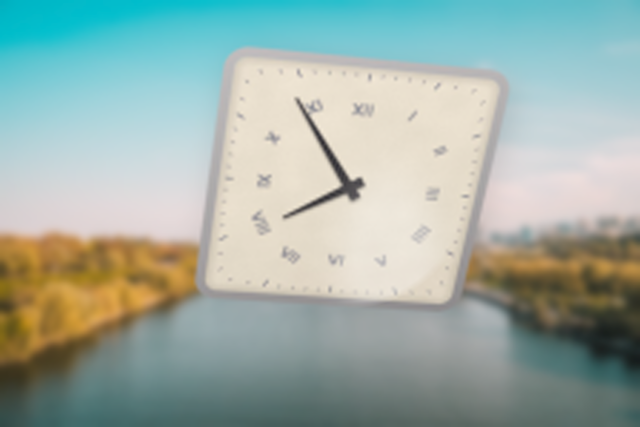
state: 7:54
